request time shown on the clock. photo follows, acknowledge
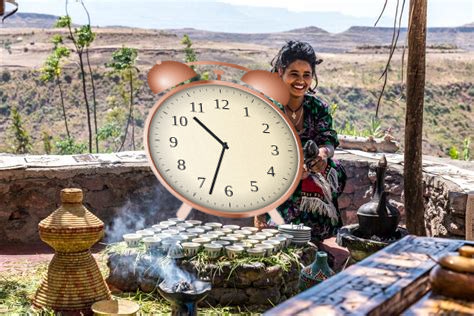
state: 10:33
